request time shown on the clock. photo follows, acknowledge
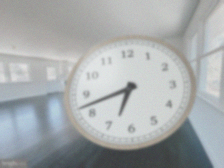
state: 6:42
